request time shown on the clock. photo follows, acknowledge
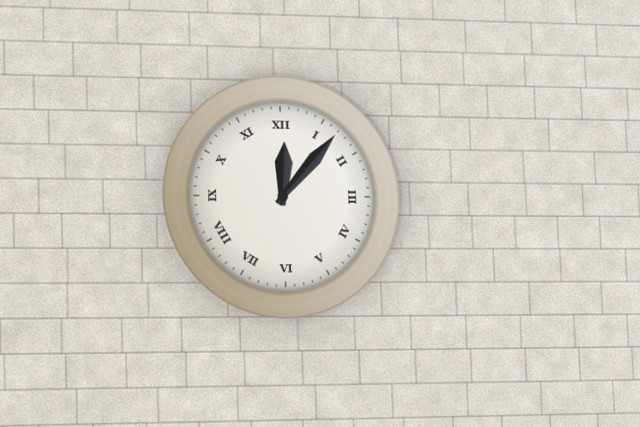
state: 12:07
